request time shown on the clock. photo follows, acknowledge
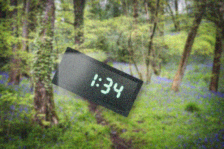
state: 1:34
